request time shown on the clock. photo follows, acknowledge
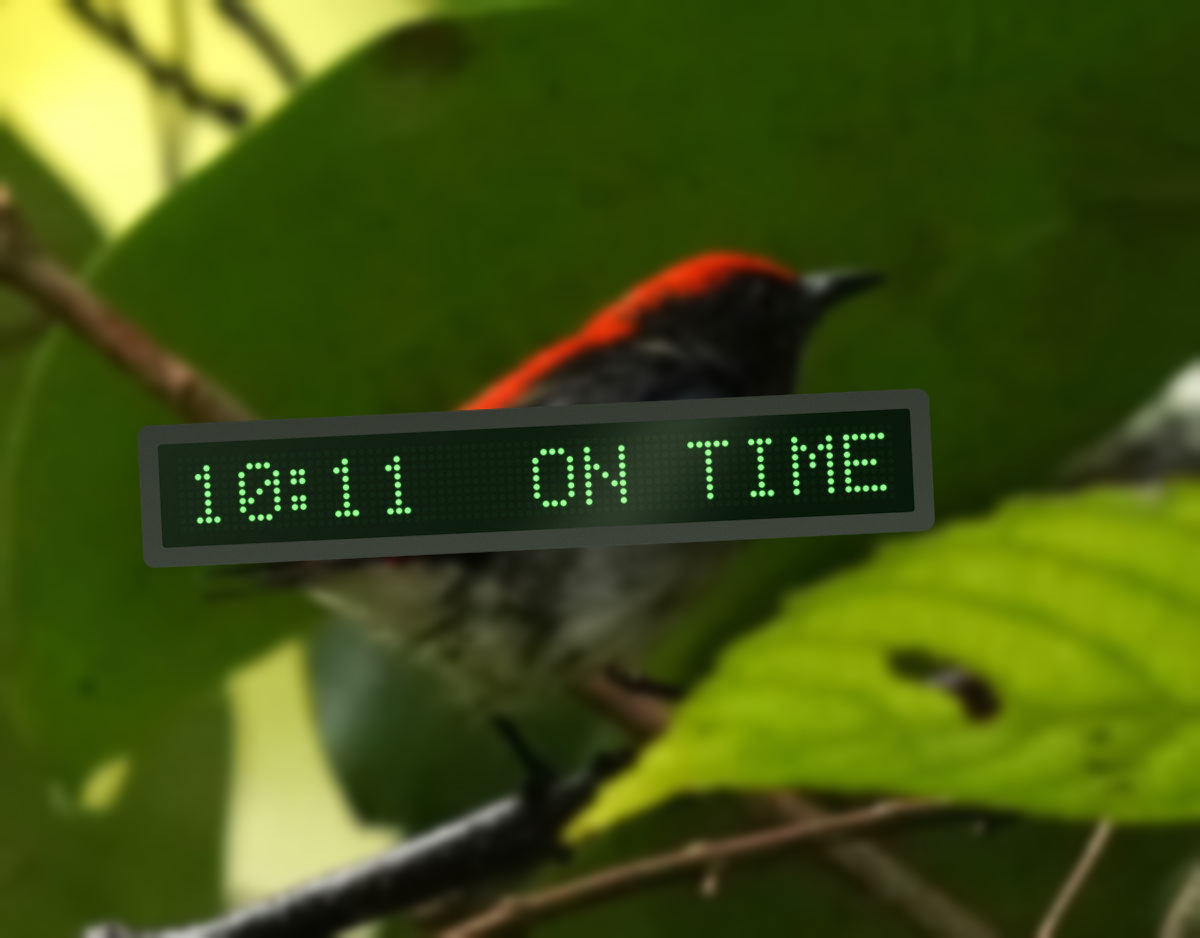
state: 10:11
